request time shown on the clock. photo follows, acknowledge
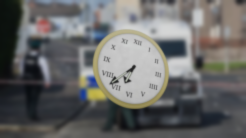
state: 6:37
